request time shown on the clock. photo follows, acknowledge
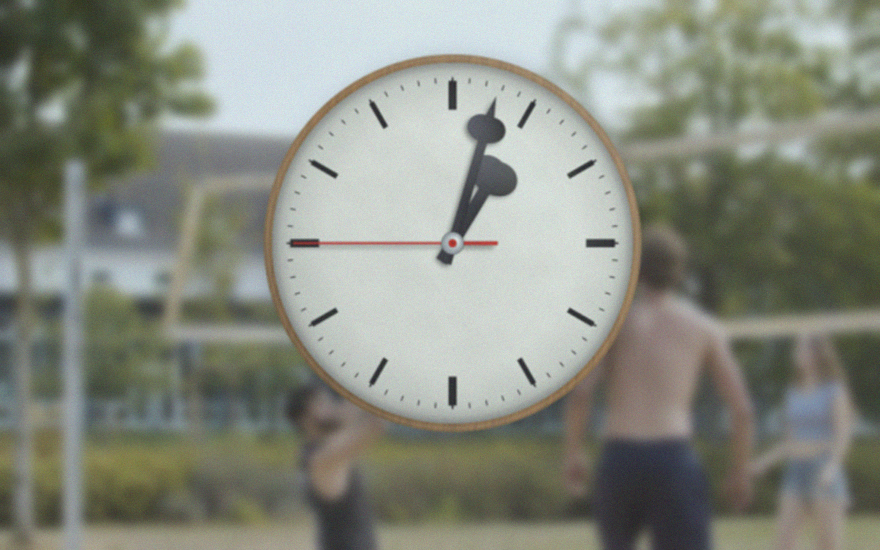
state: 1:02:45
